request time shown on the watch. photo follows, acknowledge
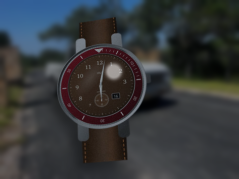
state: 6:02
